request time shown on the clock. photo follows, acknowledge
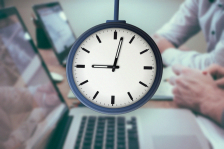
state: 9:02
